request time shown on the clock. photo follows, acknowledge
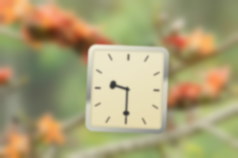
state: 9:30
